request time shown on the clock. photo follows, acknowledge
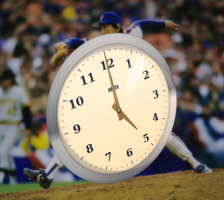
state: 5:00
